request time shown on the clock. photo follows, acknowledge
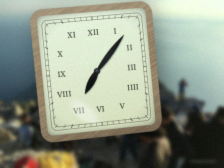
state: 7:07
